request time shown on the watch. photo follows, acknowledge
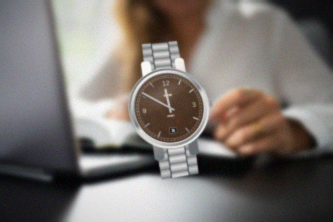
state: 11:51
